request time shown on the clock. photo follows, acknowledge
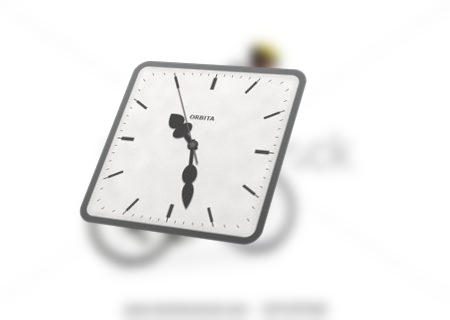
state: 10:27:55
